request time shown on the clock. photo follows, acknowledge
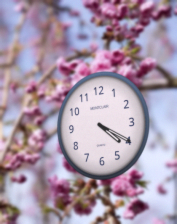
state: 4:20
